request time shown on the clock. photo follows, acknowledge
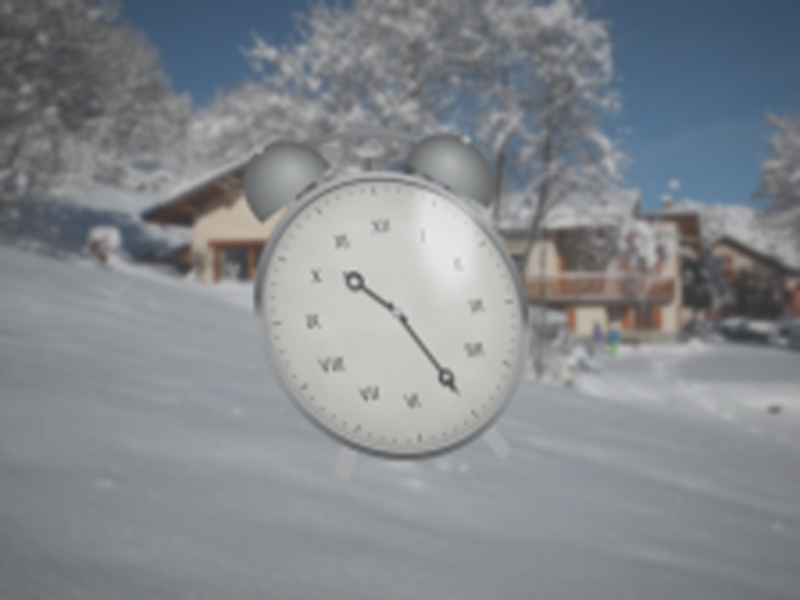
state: 10:25
